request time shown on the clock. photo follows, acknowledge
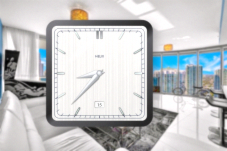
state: 8:37
